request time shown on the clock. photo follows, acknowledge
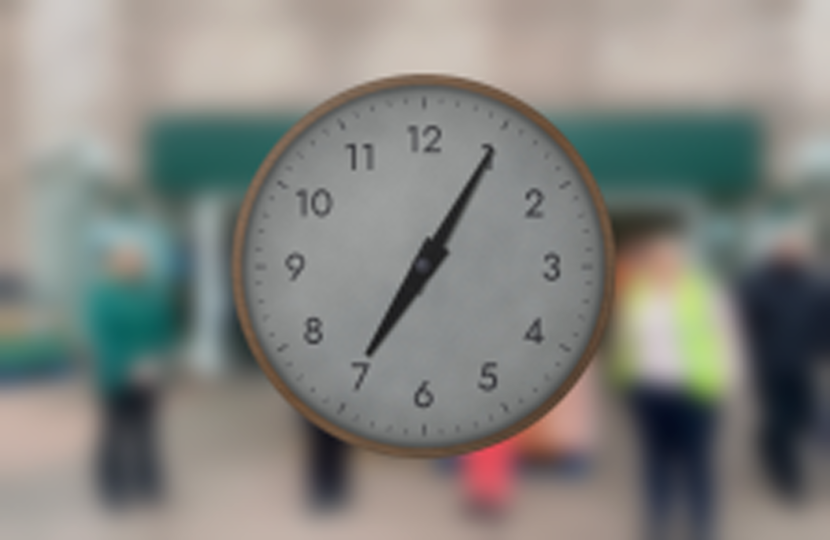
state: 7:05
